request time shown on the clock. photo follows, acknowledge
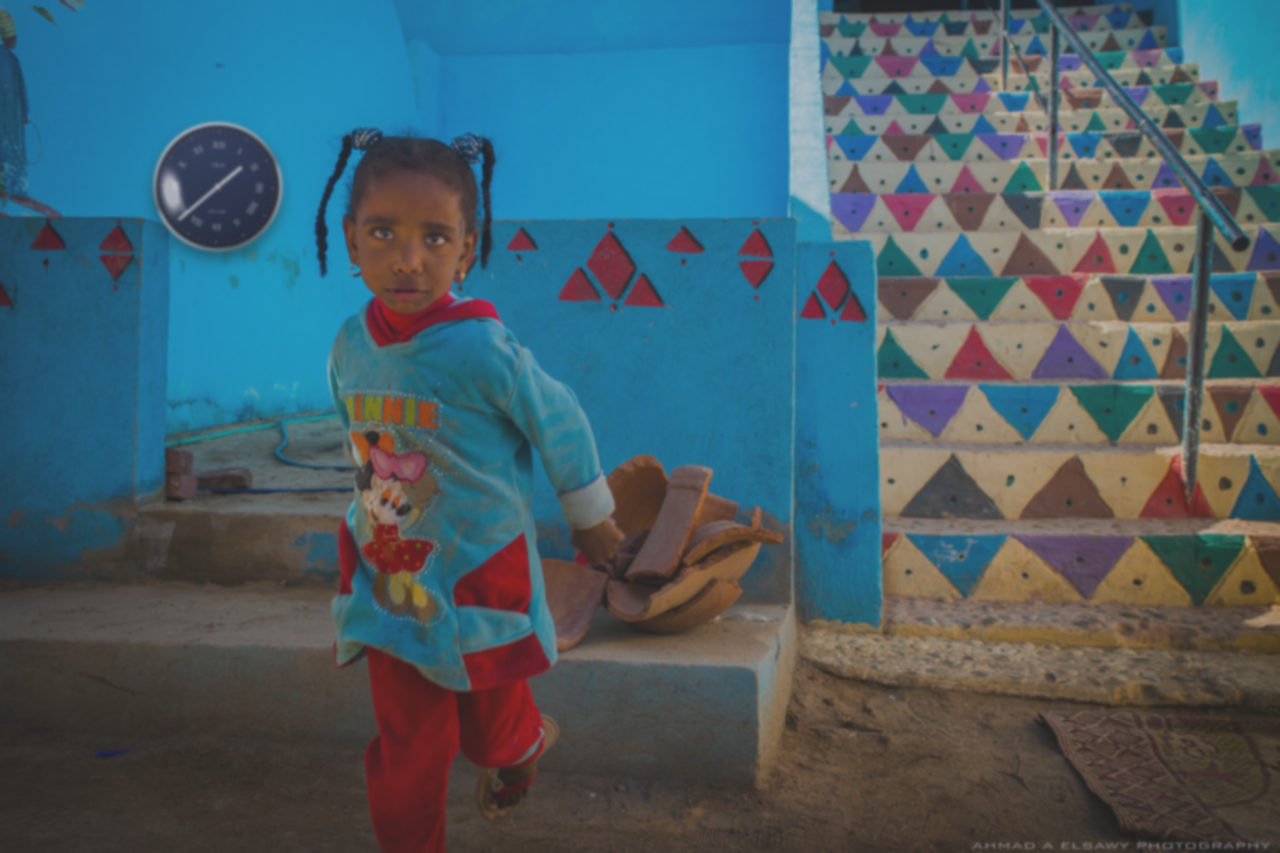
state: 1:38
